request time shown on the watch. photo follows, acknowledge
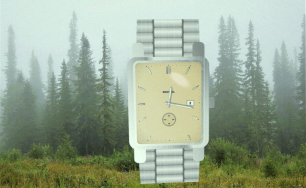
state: 12:17
